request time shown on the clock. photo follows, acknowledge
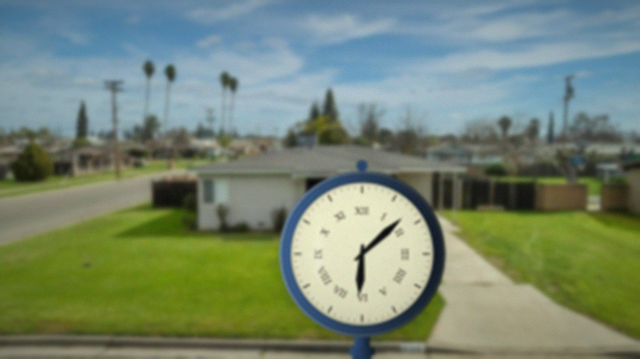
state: 6:08
